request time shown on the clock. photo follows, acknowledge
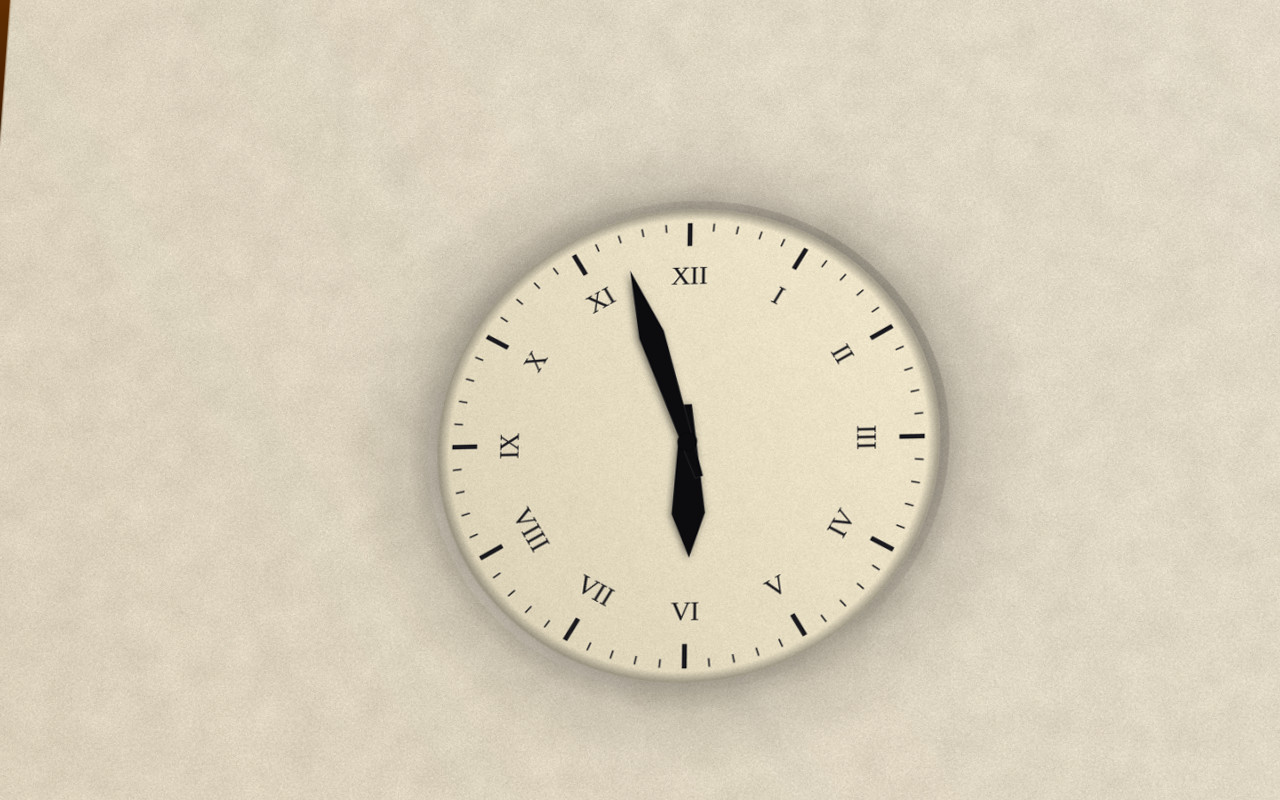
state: 5:57
